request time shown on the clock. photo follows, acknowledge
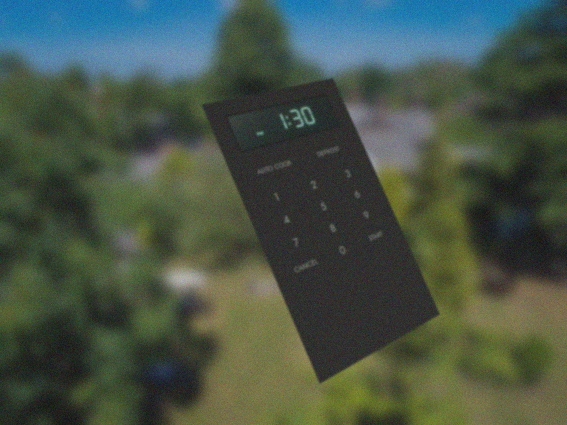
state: 1:30
